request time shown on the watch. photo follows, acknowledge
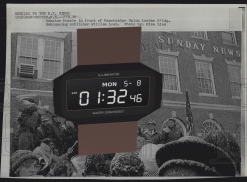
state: 1:32:46
